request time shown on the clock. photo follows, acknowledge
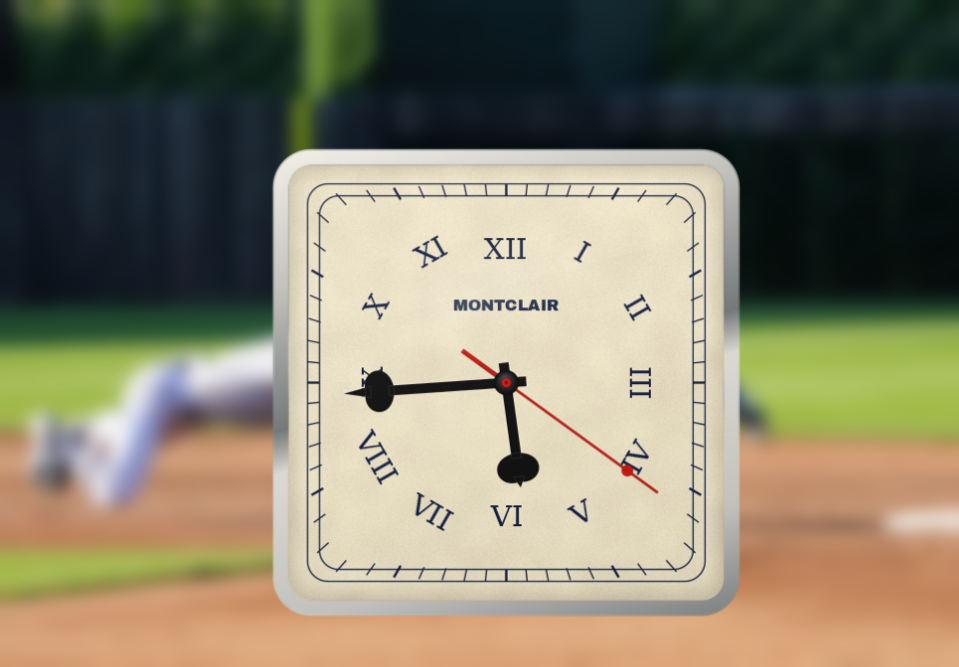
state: 5:44:21
